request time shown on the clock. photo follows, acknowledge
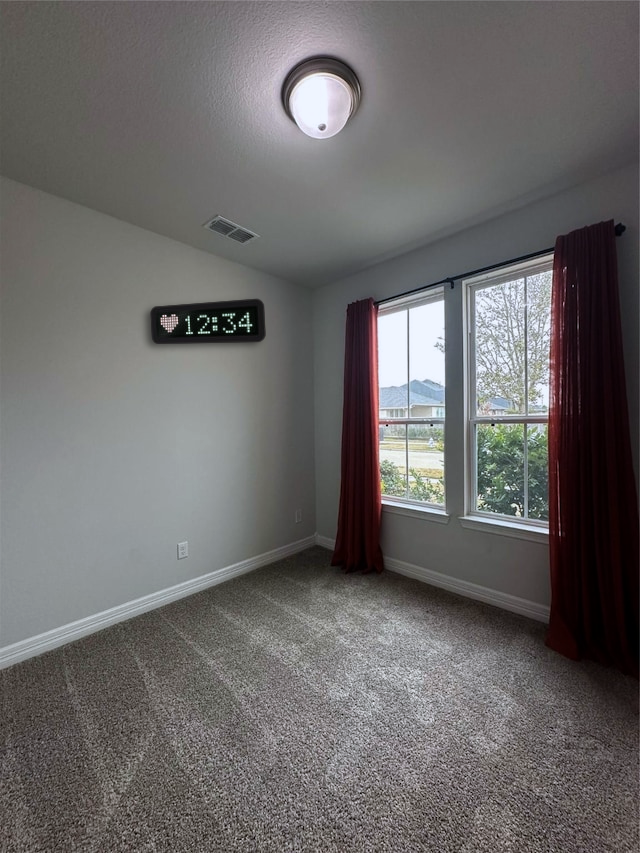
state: 12:34
